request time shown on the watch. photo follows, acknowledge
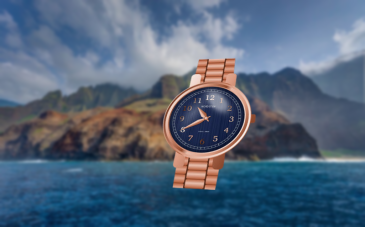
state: 10:40
